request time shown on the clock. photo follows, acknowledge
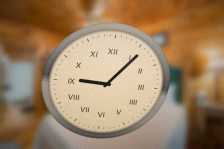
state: 9:06
